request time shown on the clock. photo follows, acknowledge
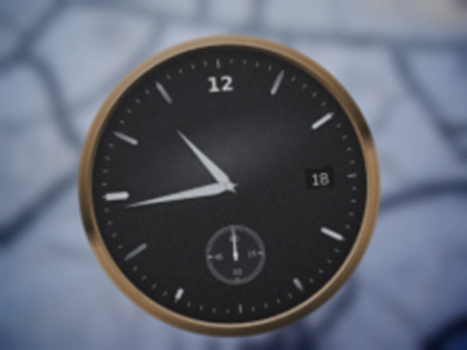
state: 10:44
